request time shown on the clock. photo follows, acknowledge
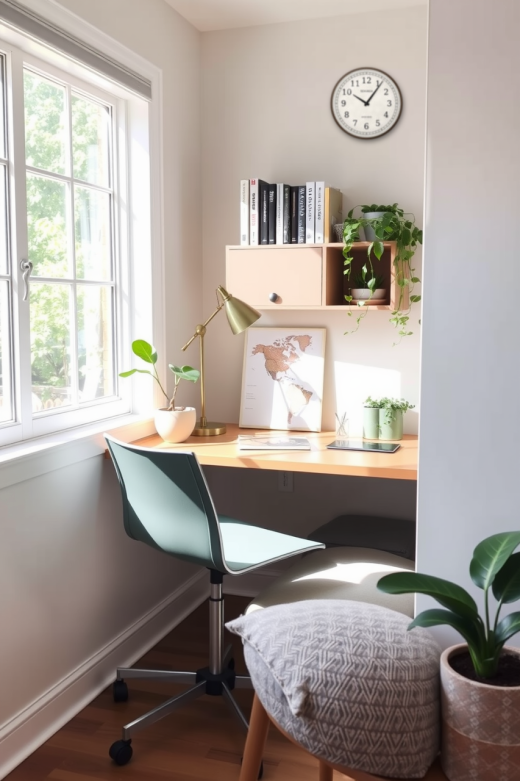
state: 10:06
